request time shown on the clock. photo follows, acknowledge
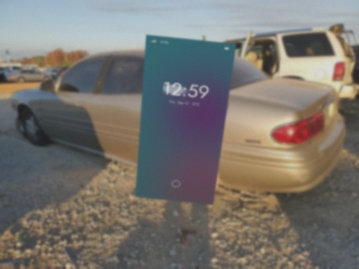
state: 12:59
